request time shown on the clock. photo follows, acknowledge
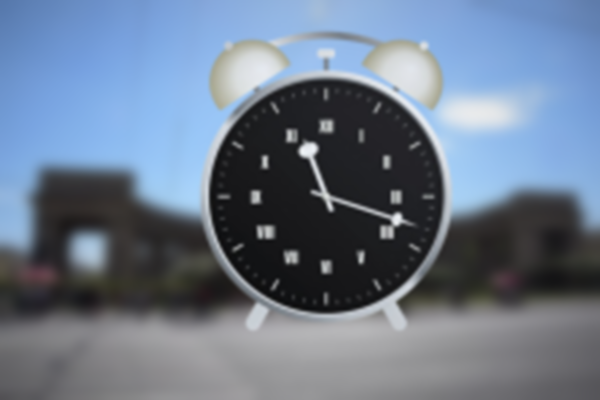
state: 11:18
